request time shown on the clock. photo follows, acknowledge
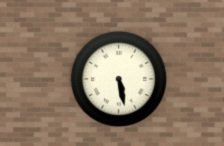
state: 5:28
